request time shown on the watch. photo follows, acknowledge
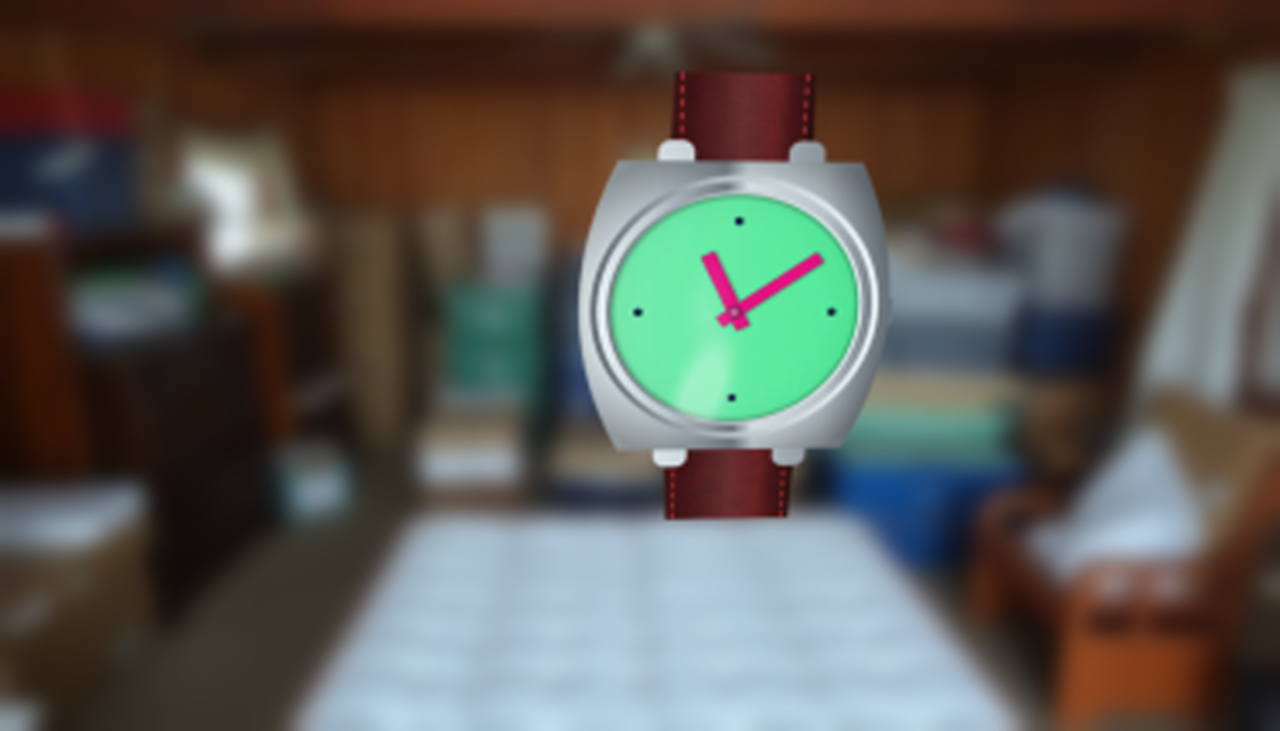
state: 11:09
